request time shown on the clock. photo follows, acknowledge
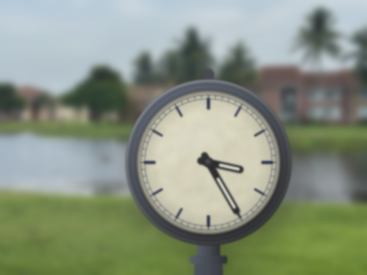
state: 3:25
